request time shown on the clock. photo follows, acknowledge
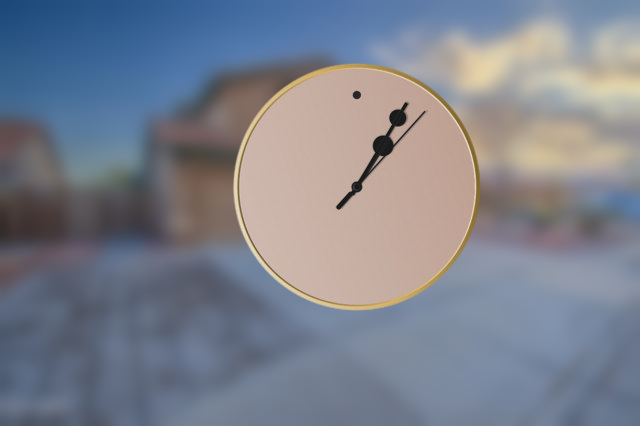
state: 1:05:07
